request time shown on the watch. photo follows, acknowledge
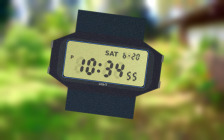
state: 10:34:55
